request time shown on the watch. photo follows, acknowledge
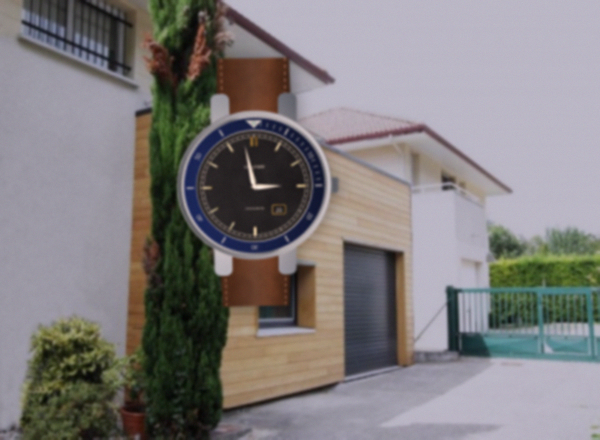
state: 2:58
